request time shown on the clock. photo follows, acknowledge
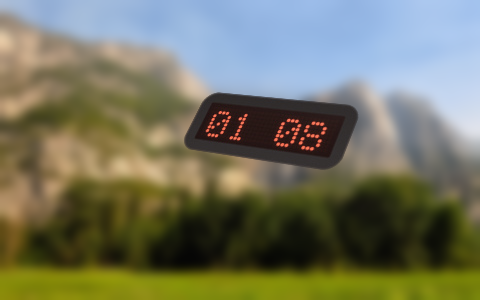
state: 1:08
